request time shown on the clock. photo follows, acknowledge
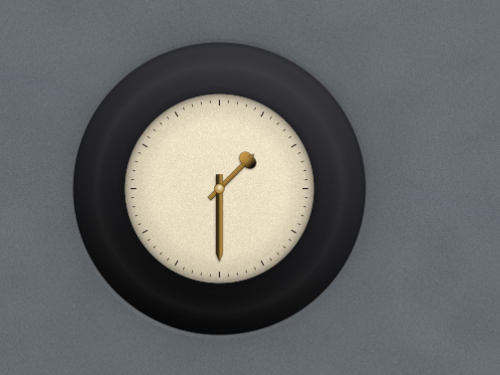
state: 1:30
